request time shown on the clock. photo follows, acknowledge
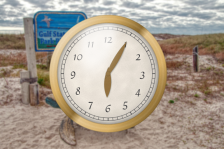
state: 6:05
